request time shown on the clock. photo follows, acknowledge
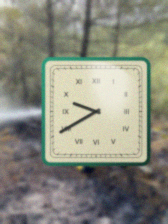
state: 9:40
